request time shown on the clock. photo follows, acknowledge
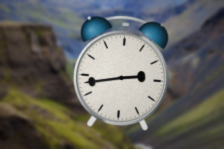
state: 2:43
